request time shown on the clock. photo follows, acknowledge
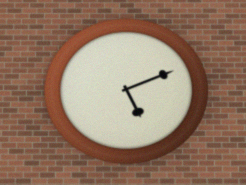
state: 5:11
